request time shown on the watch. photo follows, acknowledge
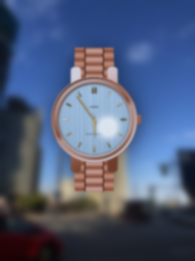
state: 5:54
